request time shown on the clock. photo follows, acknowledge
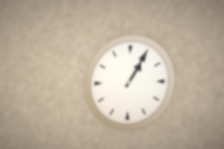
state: 1:05
